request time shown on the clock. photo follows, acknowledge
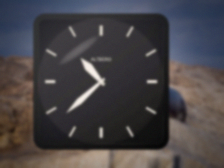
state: 10:38
